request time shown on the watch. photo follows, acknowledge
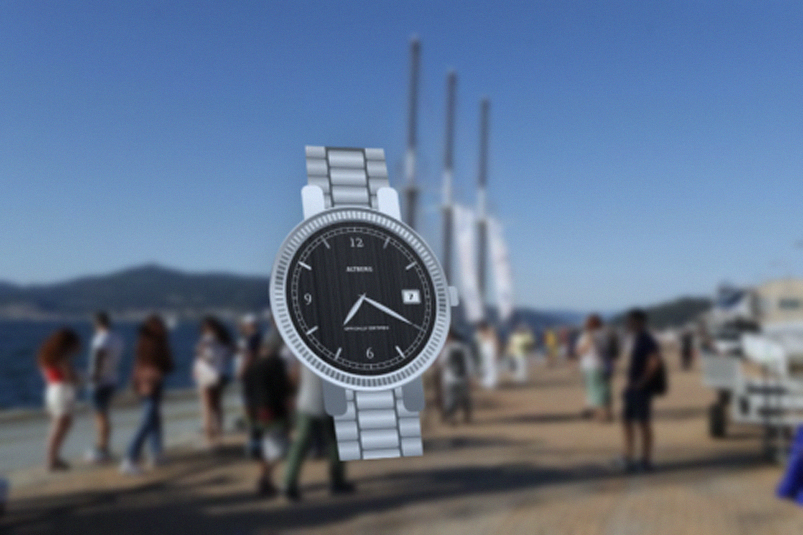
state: 7:20
